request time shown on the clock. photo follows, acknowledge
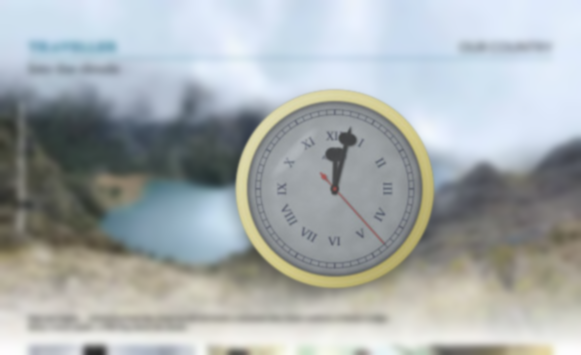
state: 12:02:23
